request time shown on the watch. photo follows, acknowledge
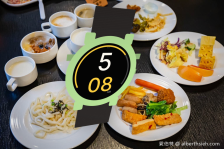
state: 5:08
